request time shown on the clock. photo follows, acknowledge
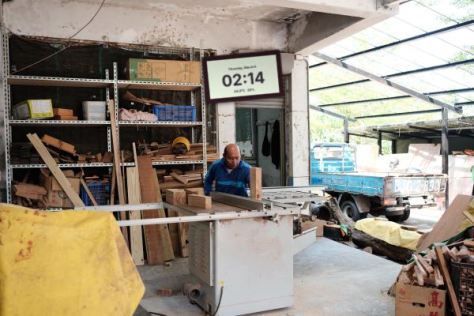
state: 2:14
